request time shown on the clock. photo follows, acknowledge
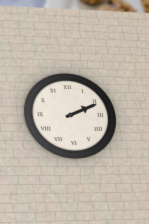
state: 2:11
